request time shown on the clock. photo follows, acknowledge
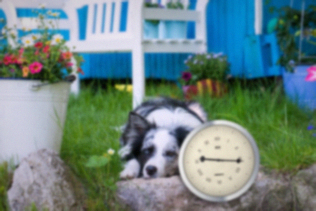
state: 9:16
